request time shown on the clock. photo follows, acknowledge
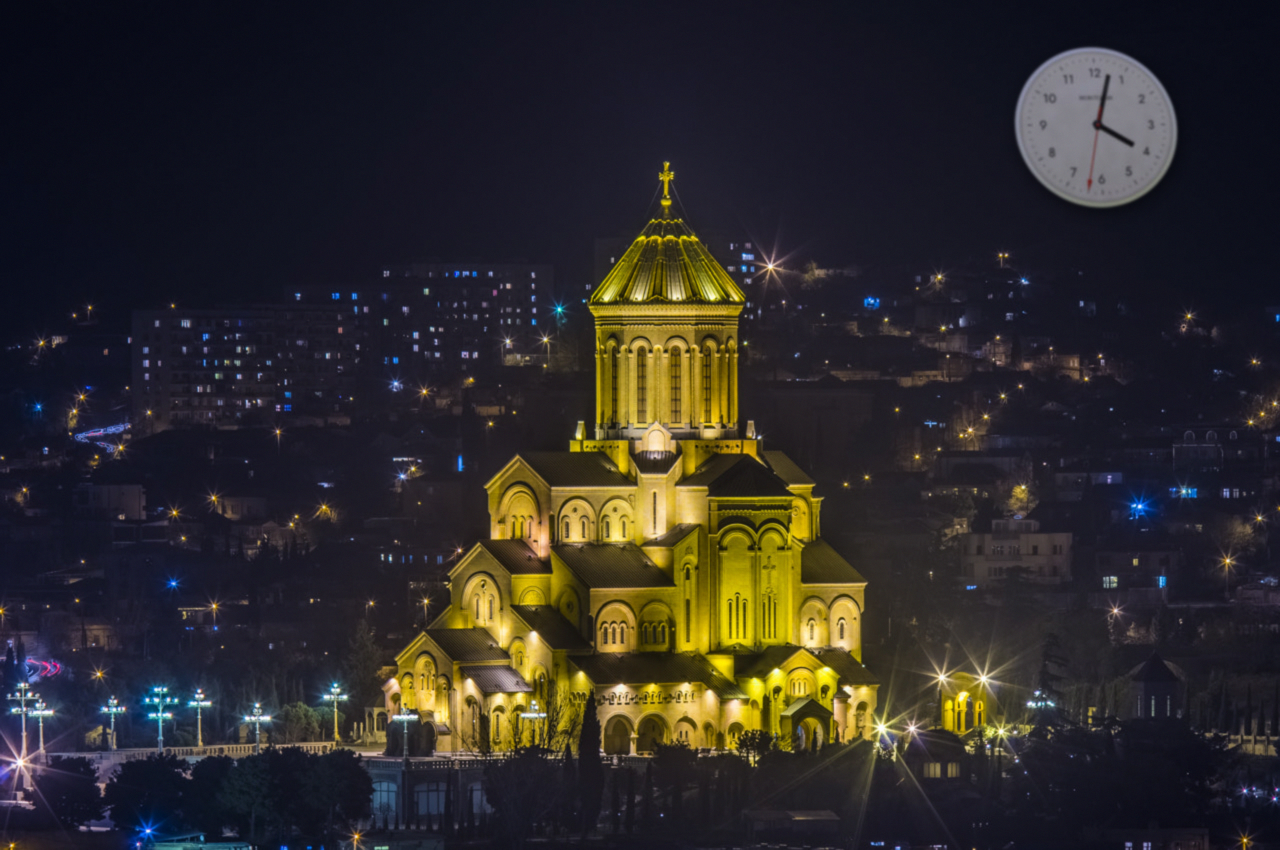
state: 4:02:32
